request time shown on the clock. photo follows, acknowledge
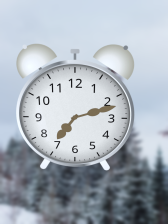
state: 7:12
